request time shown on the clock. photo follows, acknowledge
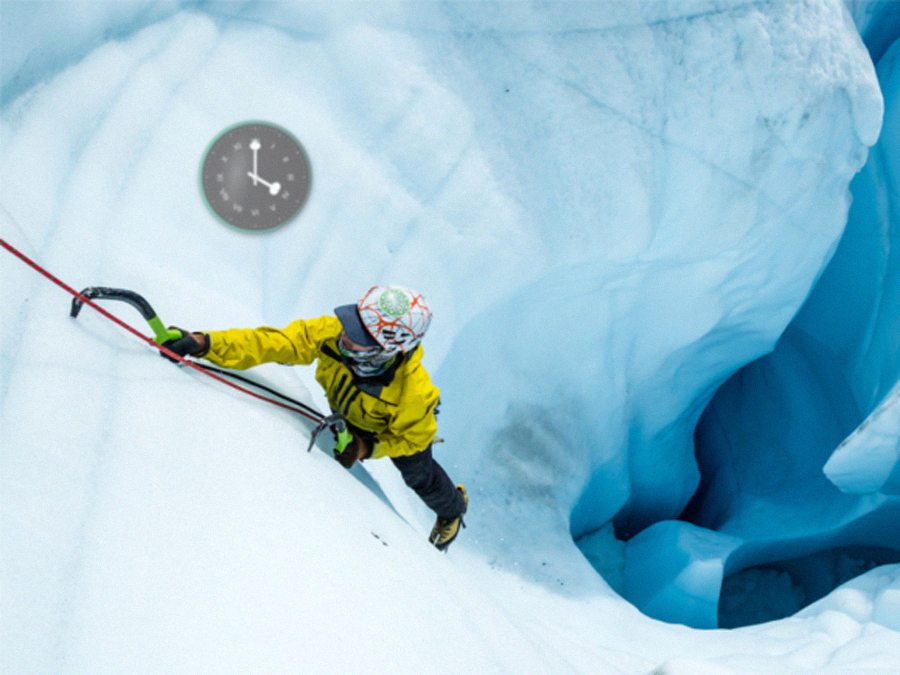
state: 4:00
